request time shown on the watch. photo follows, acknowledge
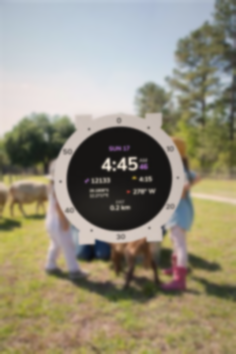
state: 4:45
